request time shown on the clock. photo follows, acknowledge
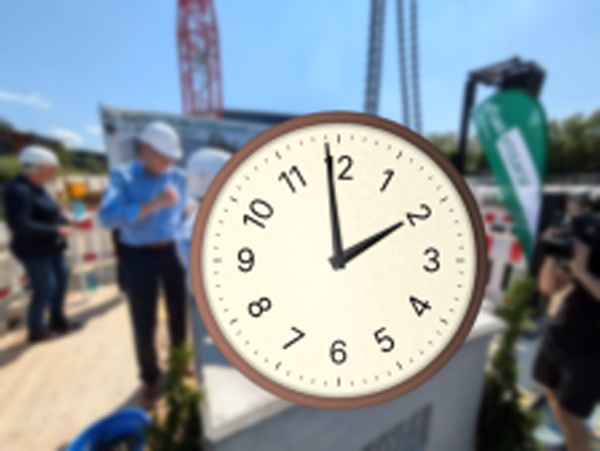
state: 1:59
